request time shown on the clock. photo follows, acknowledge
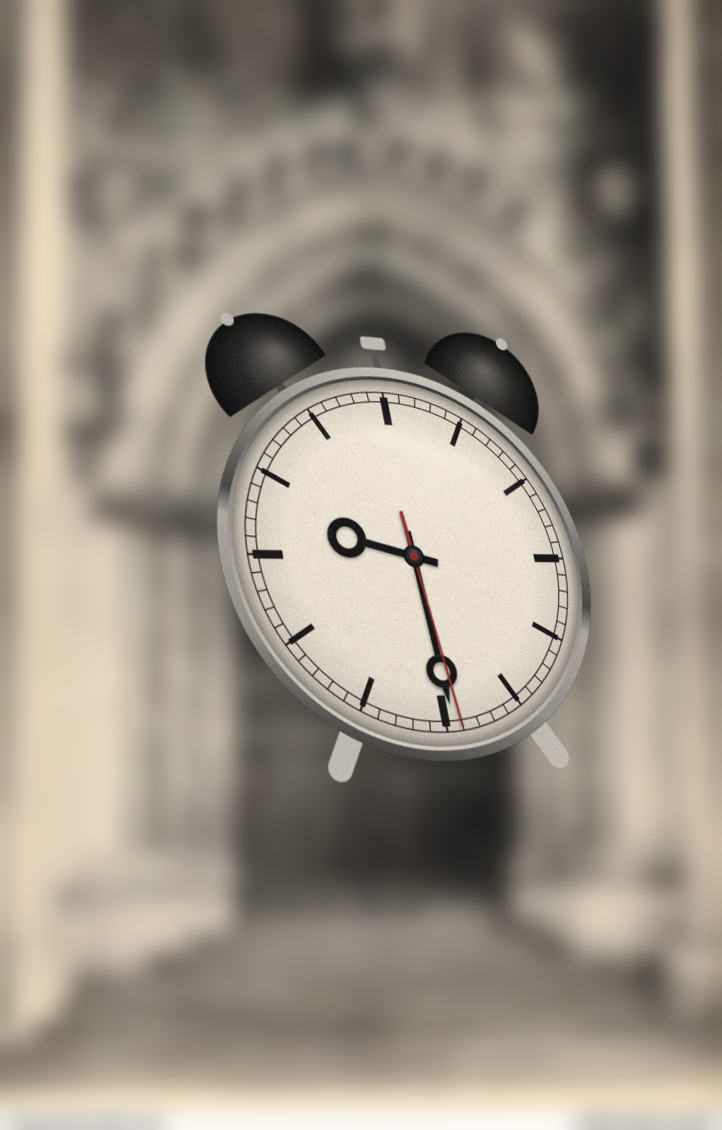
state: 9:29:29
